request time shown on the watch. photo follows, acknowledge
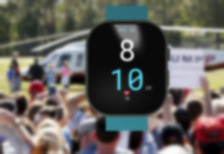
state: 8:10
